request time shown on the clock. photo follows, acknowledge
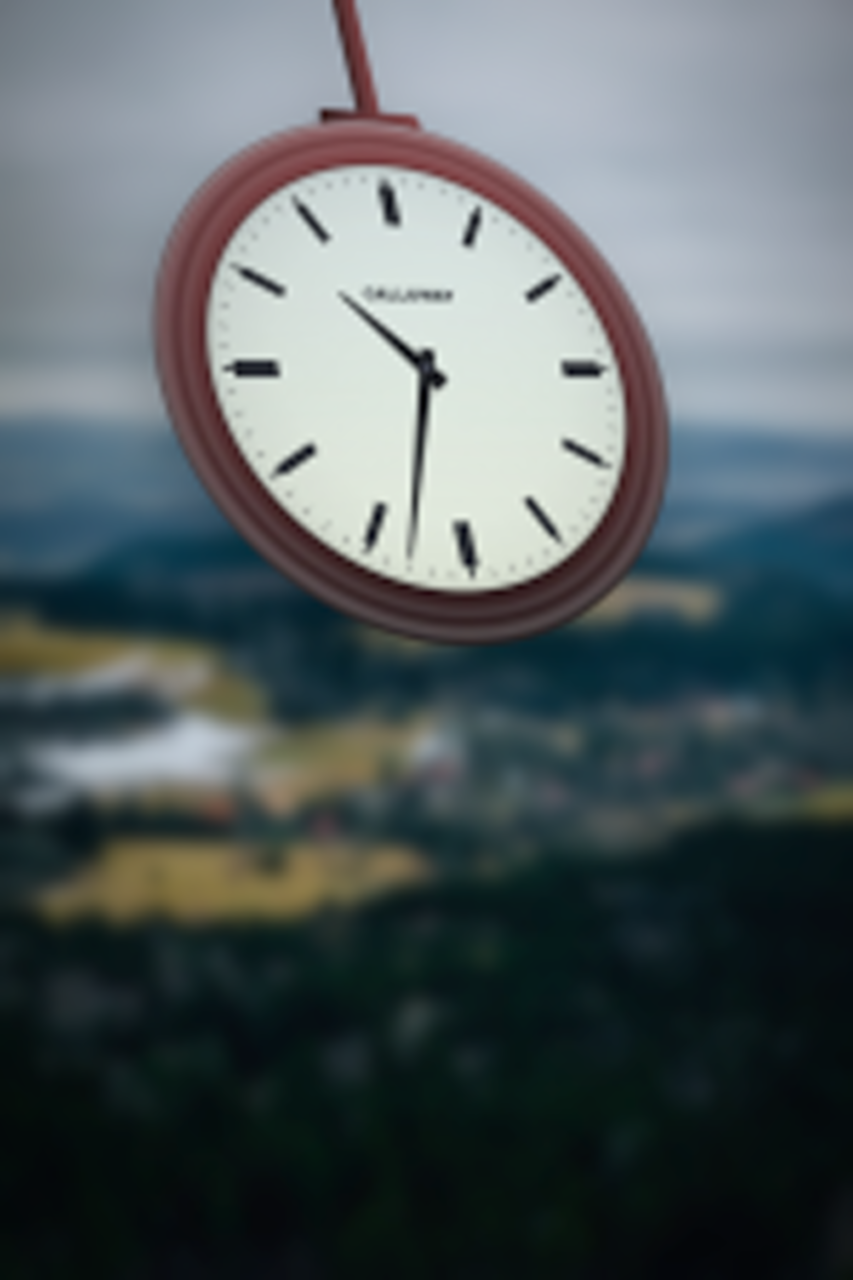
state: 10:33
